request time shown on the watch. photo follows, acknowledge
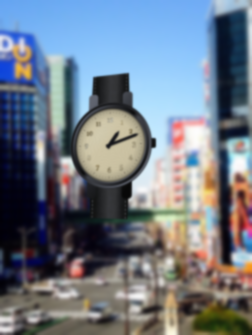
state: 1:12
